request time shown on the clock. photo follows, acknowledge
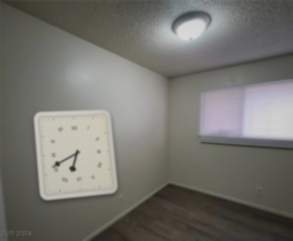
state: 6:41
